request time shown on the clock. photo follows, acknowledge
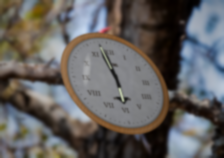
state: 5:58
